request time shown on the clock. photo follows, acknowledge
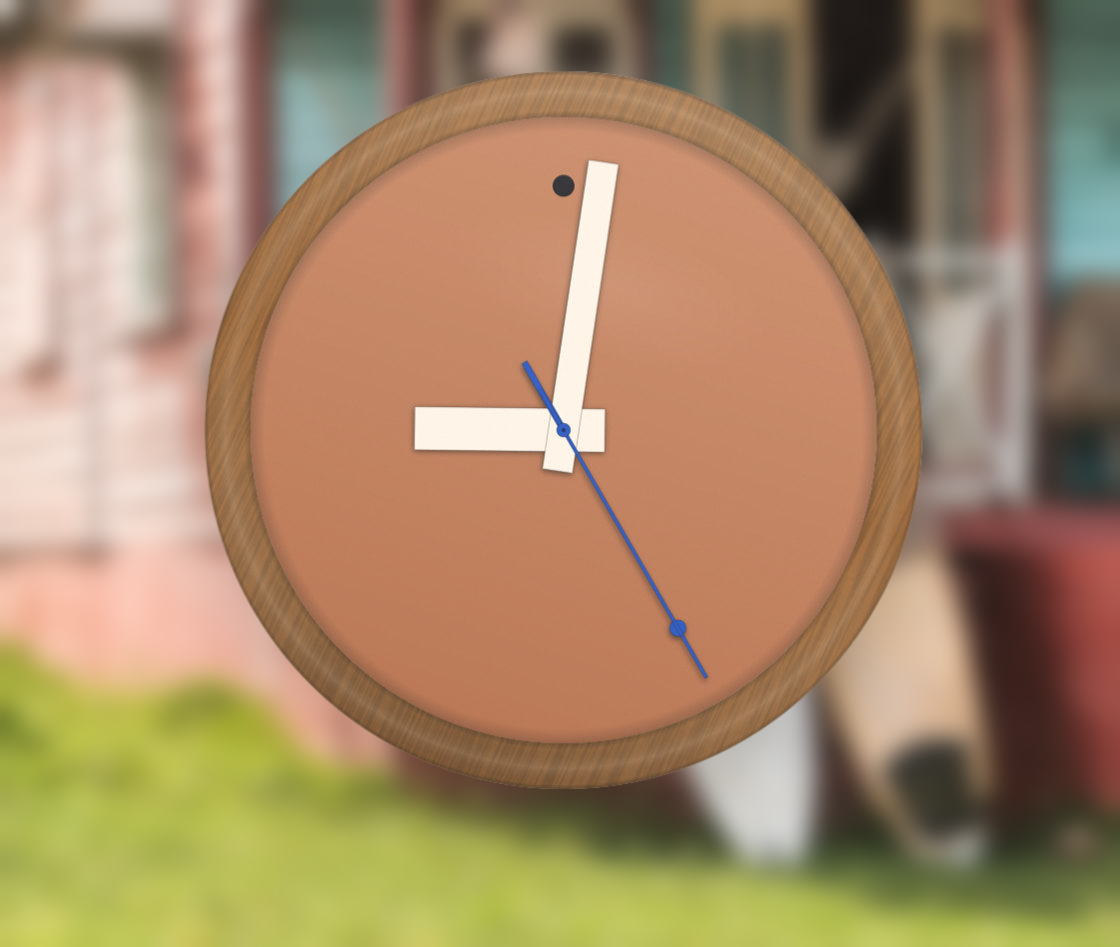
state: 9:01:25
